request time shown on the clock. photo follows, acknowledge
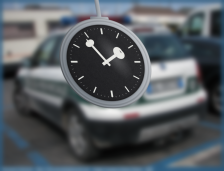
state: 1:54
